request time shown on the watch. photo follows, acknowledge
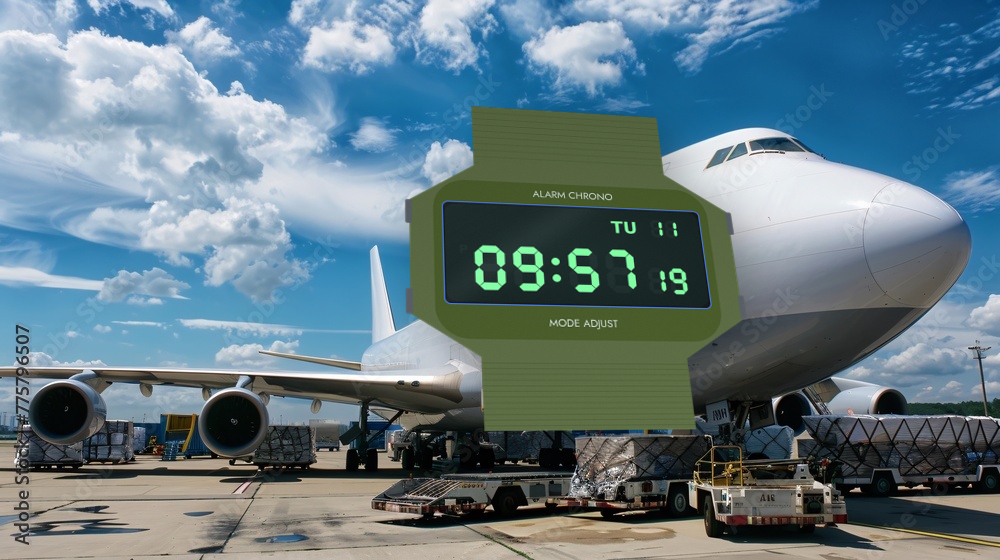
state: 9:57:19
